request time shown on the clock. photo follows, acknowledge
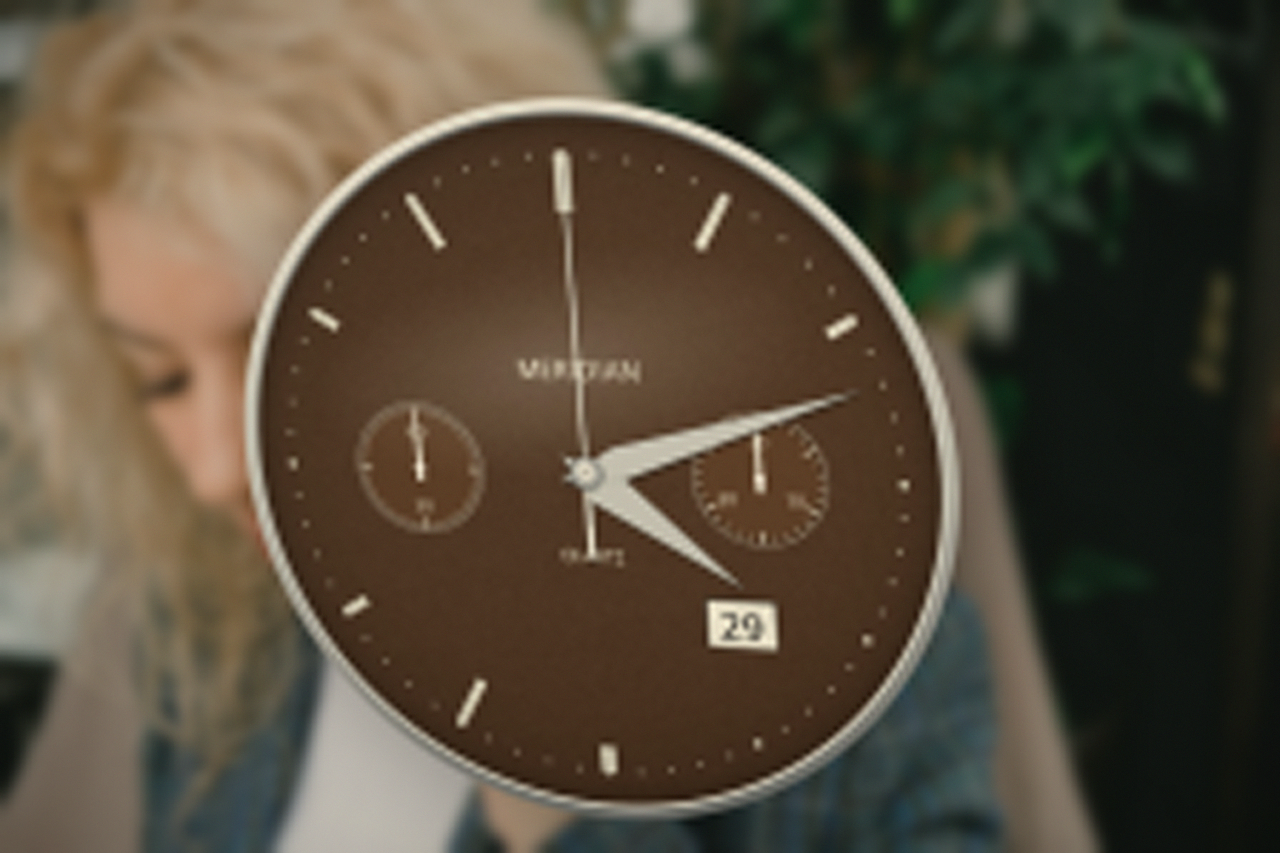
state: 4:12
